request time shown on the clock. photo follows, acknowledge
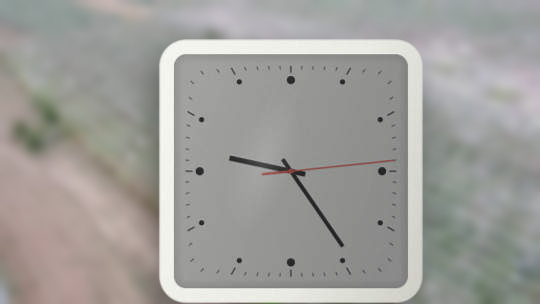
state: 9:24:14
